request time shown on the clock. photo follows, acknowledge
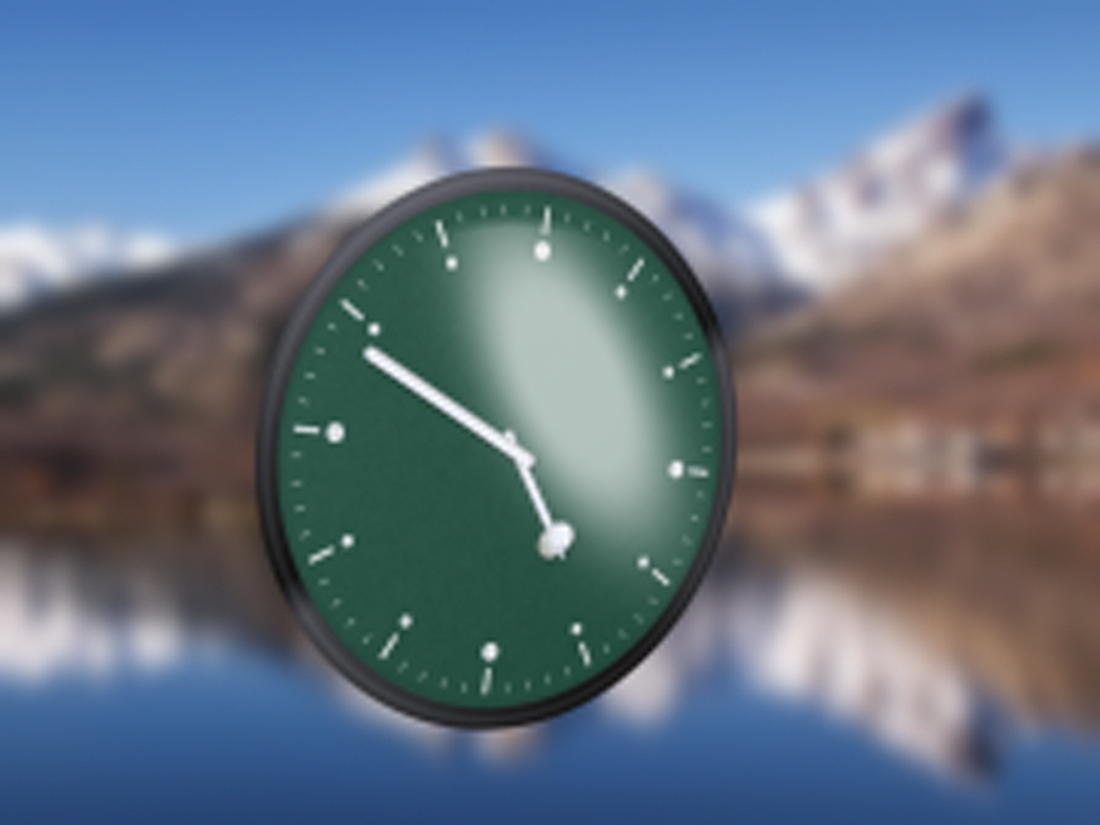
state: 4:49
